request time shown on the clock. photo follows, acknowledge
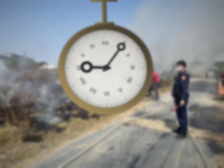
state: 9:06
